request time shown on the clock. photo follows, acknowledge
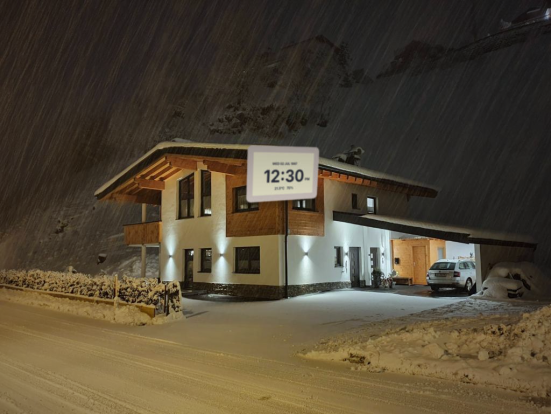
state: 12:30
